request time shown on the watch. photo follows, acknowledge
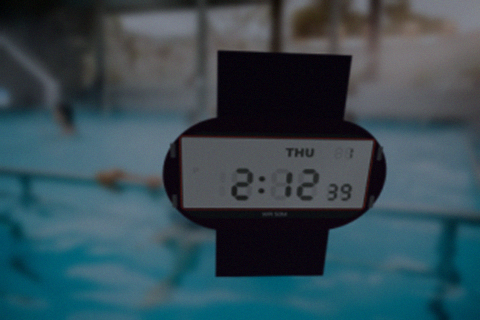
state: 2:12:39
